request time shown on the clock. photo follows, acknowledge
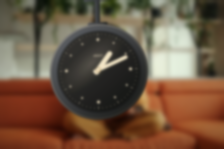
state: 1:11
